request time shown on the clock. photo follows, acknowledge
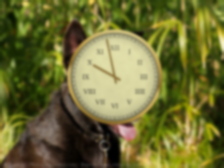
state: 9:58
